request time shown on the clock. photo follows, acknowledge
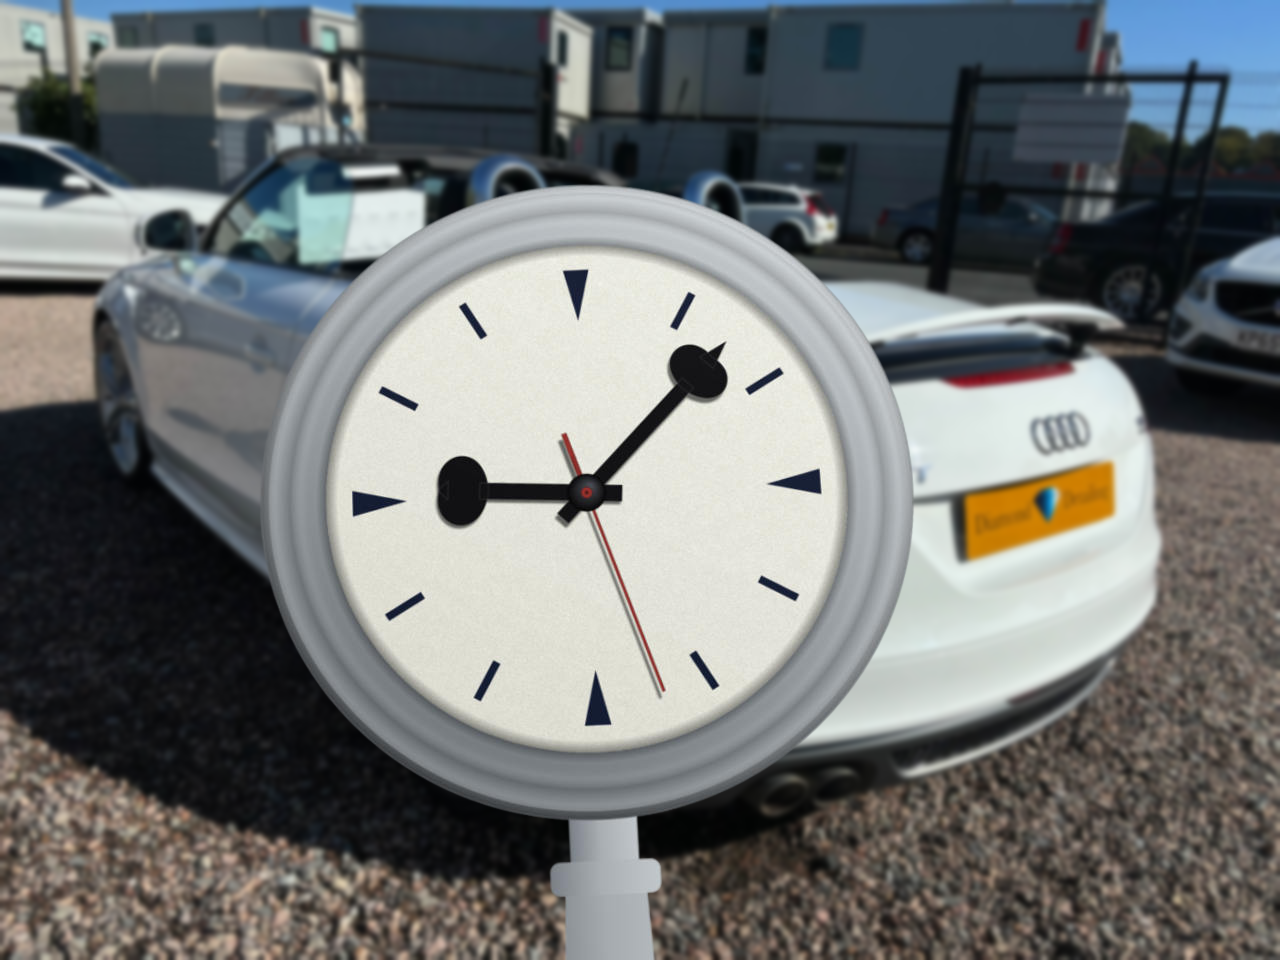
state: 9:07:27
